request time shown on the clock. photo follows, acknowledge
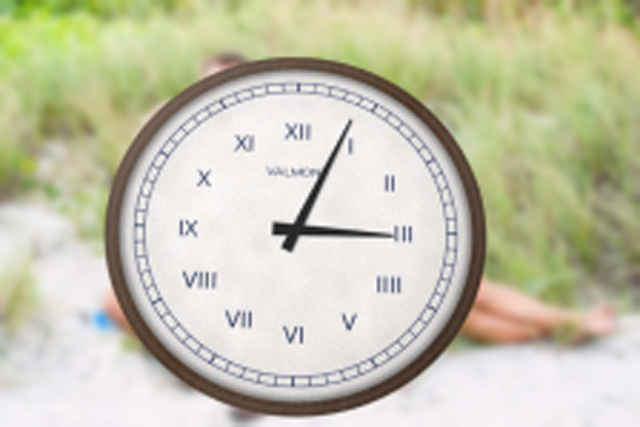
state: 3:04
